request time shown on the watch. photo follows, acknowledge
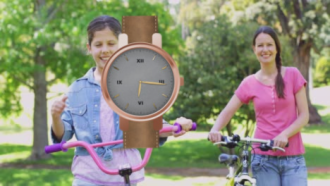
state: 6:16
